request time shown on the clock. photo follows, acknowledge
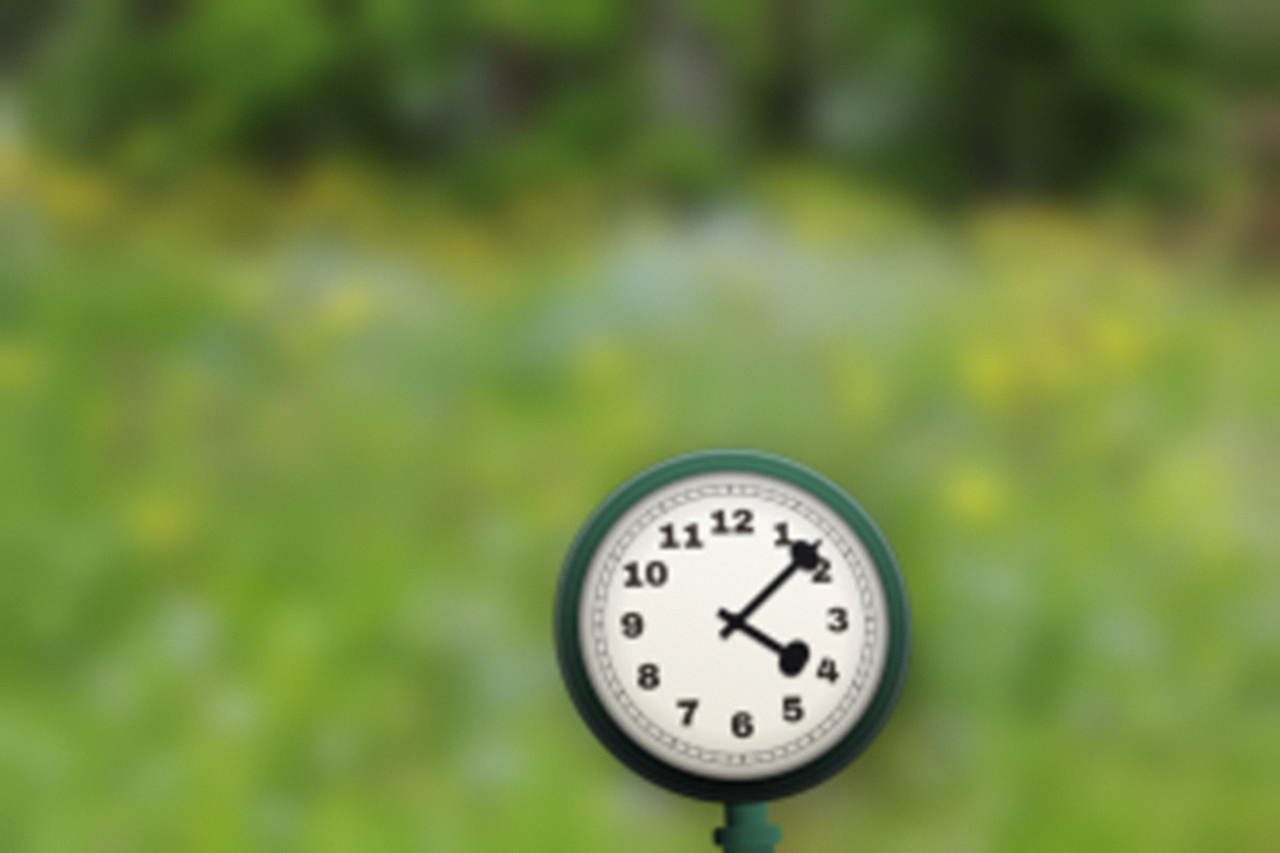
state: 4:08
